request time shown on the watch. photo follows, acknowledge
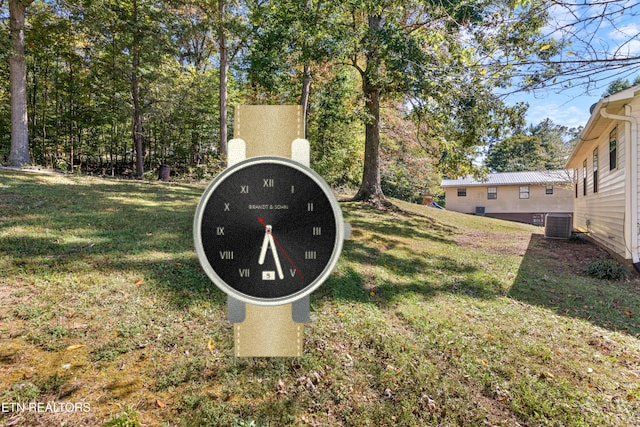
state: 6:27:24
